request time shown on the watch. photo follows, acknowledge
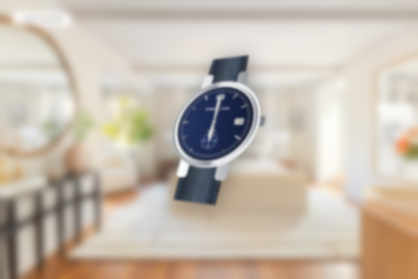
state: 6:00
